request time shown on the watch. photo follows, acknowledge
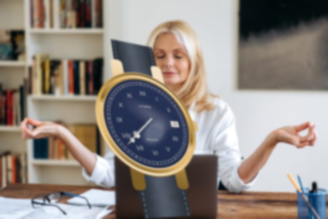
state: 7:38
